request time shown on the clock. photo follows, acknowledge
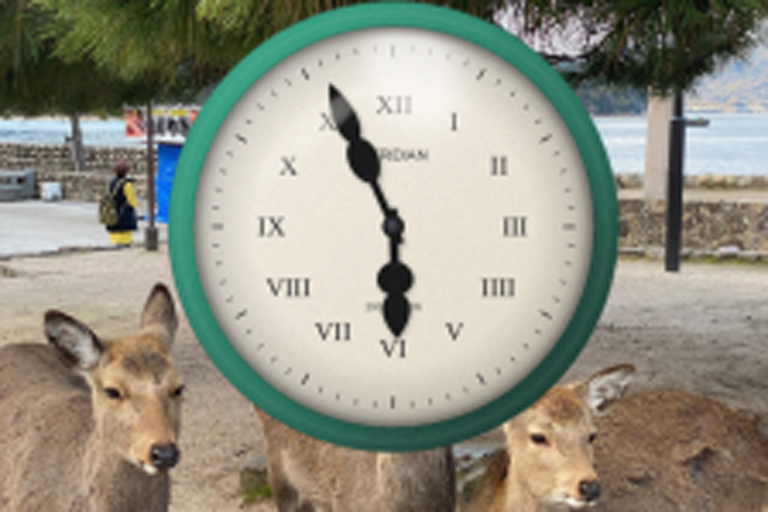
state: 5:56
